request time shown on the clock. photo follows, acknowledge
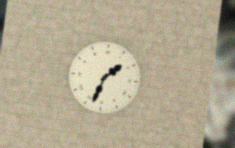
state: 1:33
